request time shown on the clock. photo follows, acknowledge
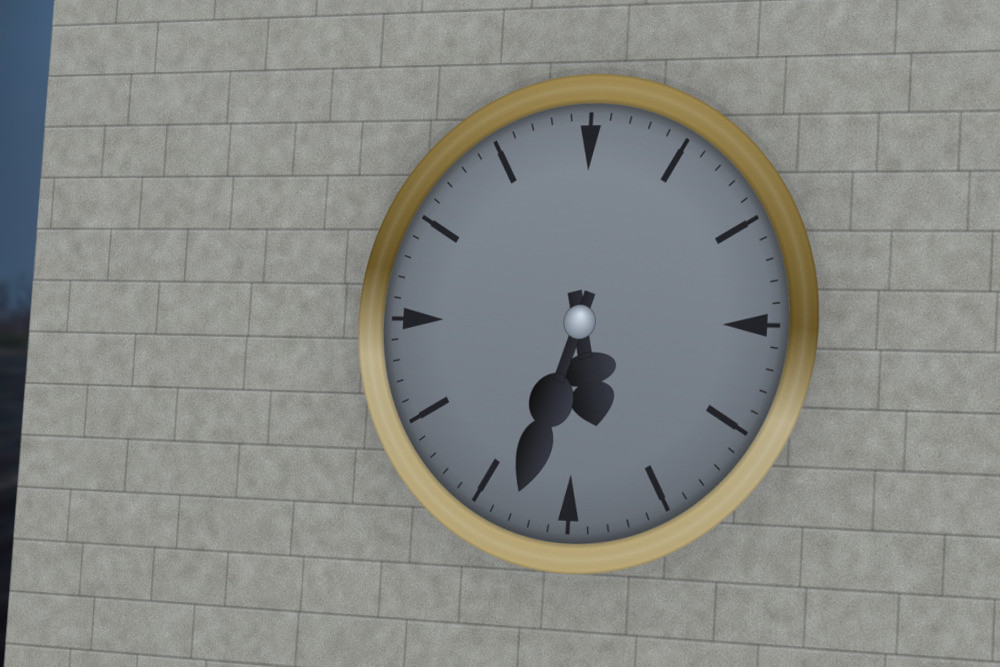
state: 5:33
